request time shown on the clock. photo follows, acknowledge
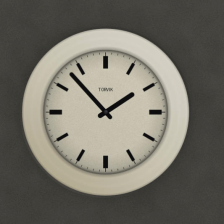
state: 1:53
